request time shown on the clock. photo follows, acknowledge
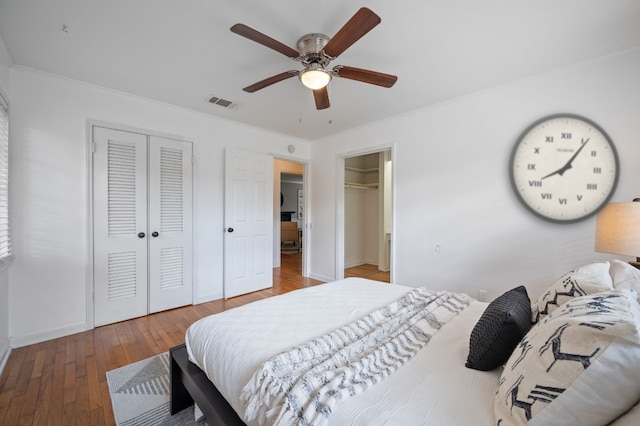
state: 8:06
